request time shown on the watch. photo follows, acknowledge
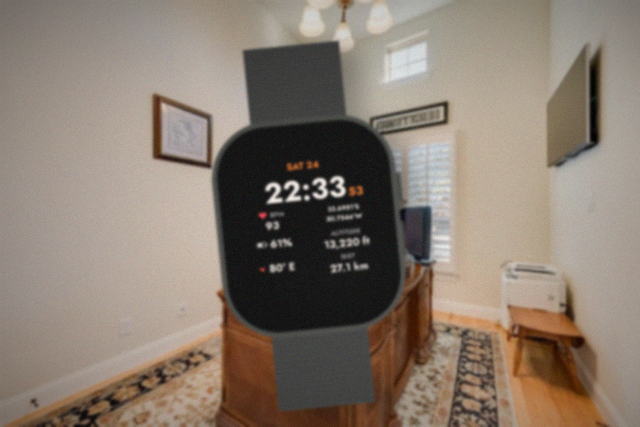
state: 22:33
